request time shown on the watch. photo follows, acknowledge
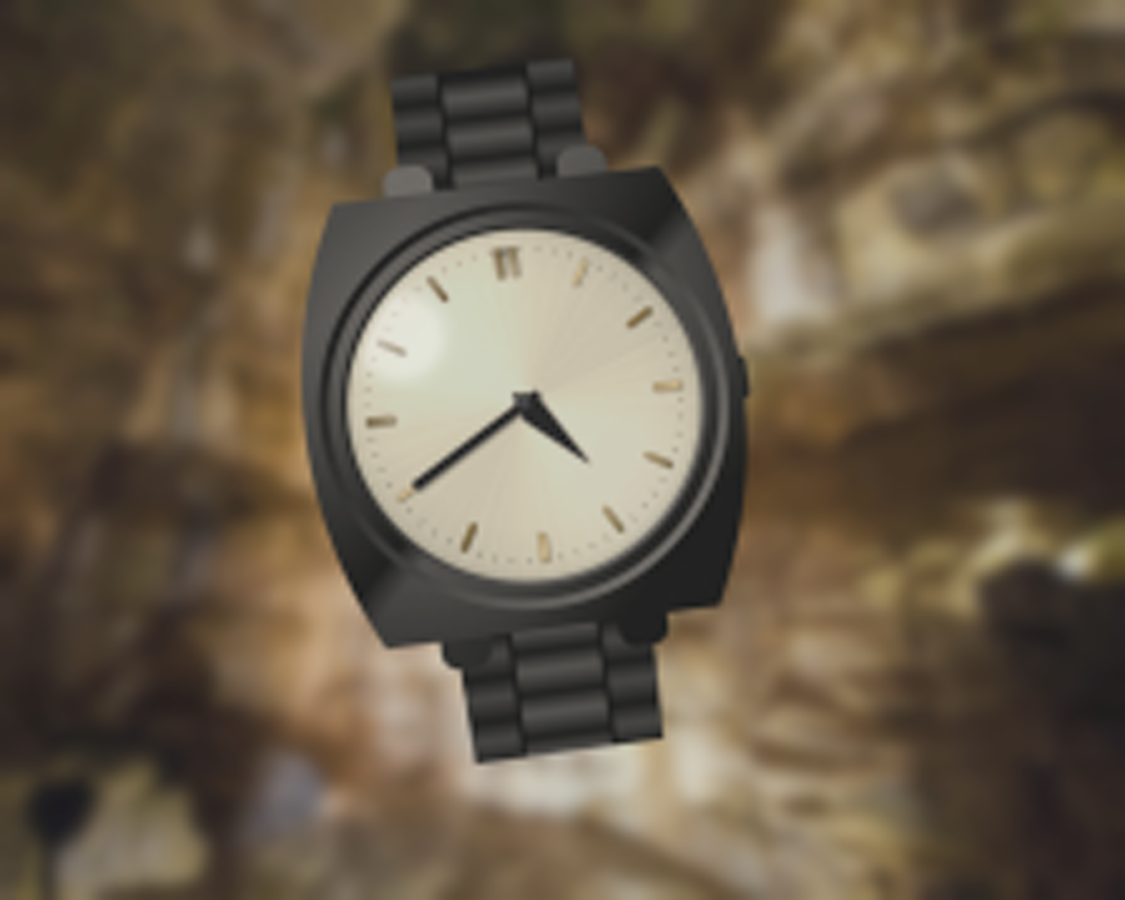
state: 4:40
